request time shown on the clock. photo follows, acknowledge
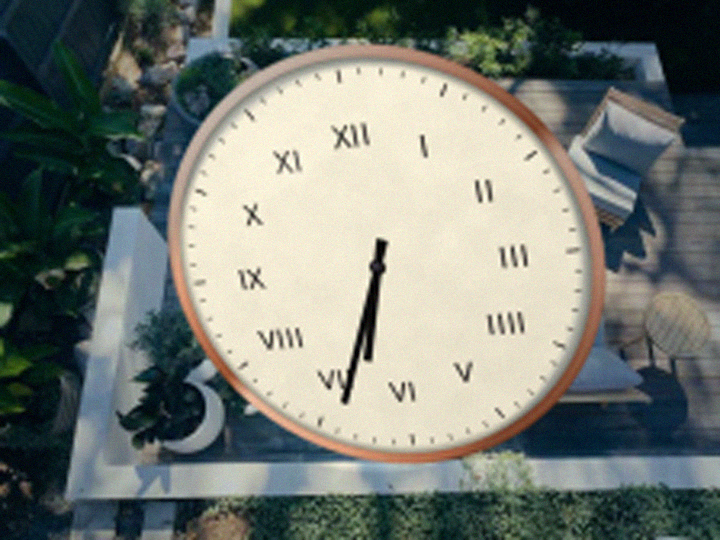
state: 6:34
